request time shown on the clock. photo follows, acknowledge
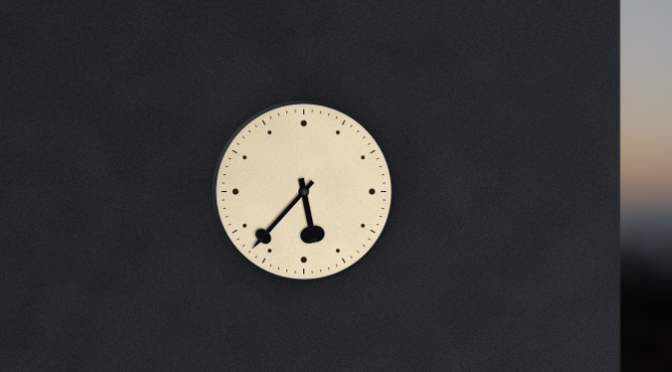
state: 5:37
